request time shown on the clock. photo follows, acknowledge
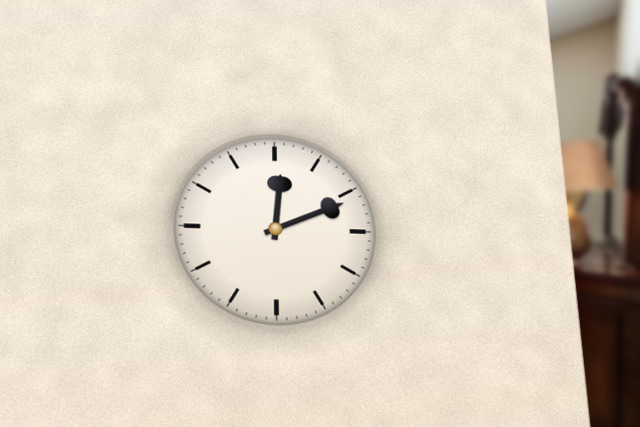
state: 12:11
